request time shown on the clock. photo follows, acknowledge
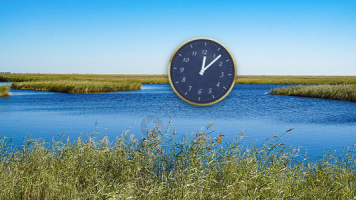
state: 12:07
